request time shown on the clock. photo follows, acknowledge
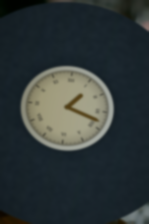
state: 1:18
